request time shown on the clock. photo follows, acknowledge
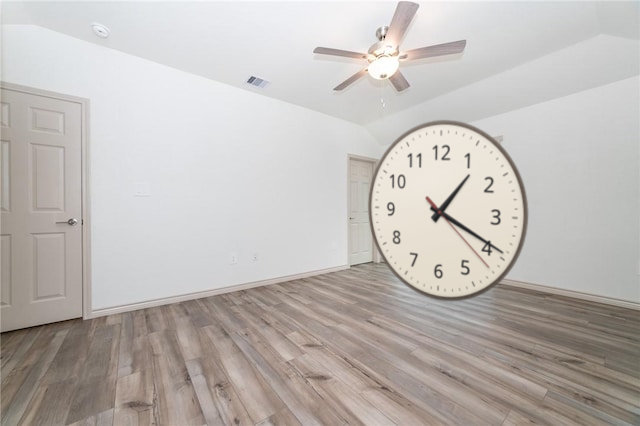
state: 1:19:22
